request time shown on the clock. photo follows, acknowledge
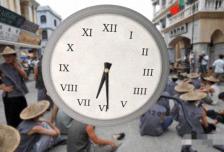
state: 6:29
